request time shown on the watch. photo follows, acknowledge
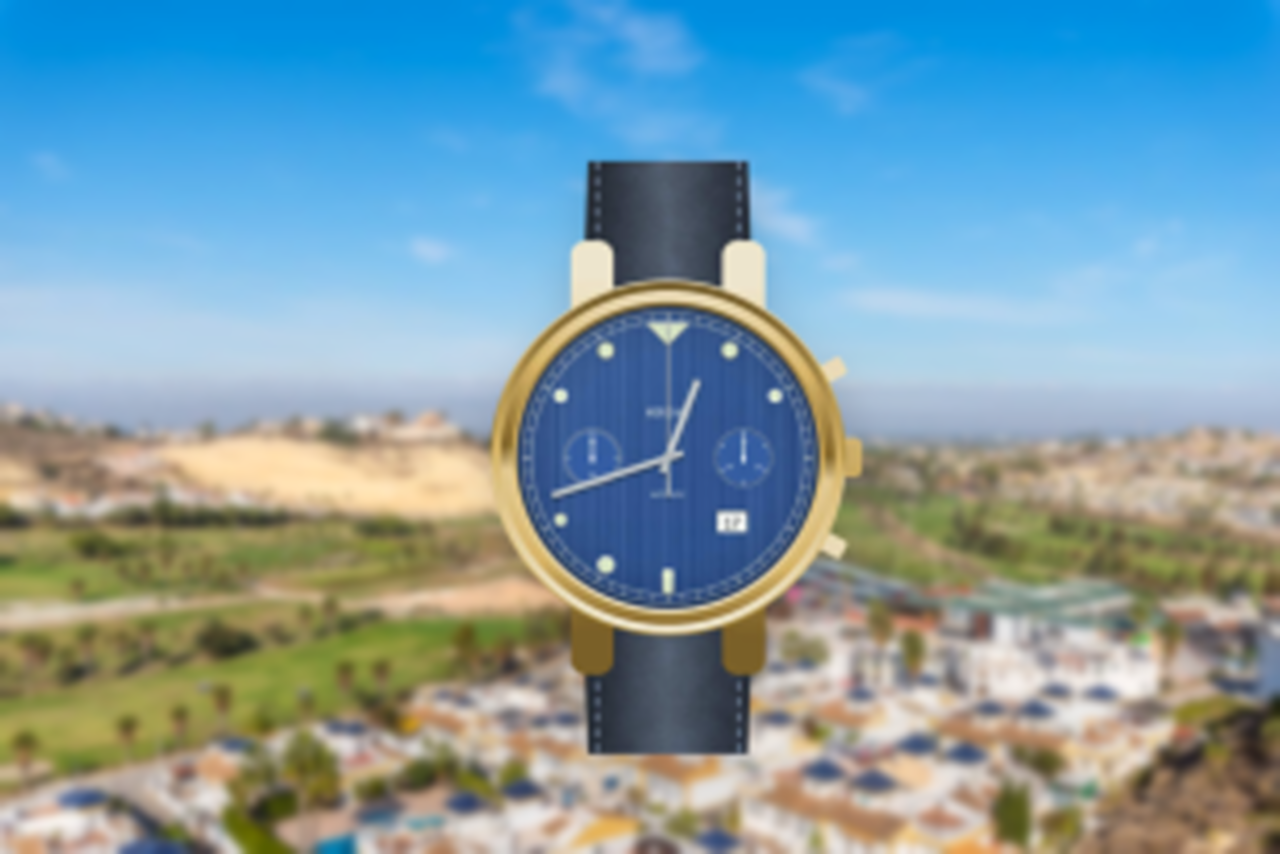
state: 12:42
